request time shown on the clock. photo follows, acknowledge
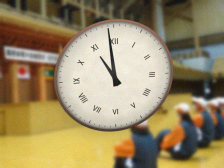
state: 10:59
